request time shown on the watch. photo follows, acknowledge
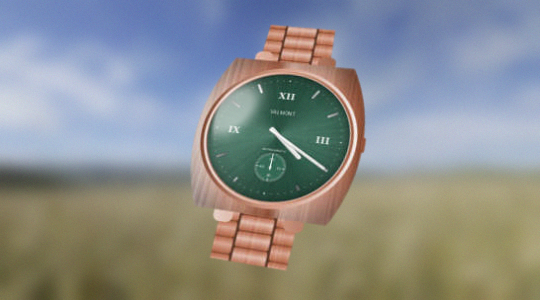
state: 4:20
